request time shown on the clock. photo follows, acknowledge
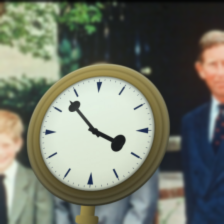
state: 3:53
